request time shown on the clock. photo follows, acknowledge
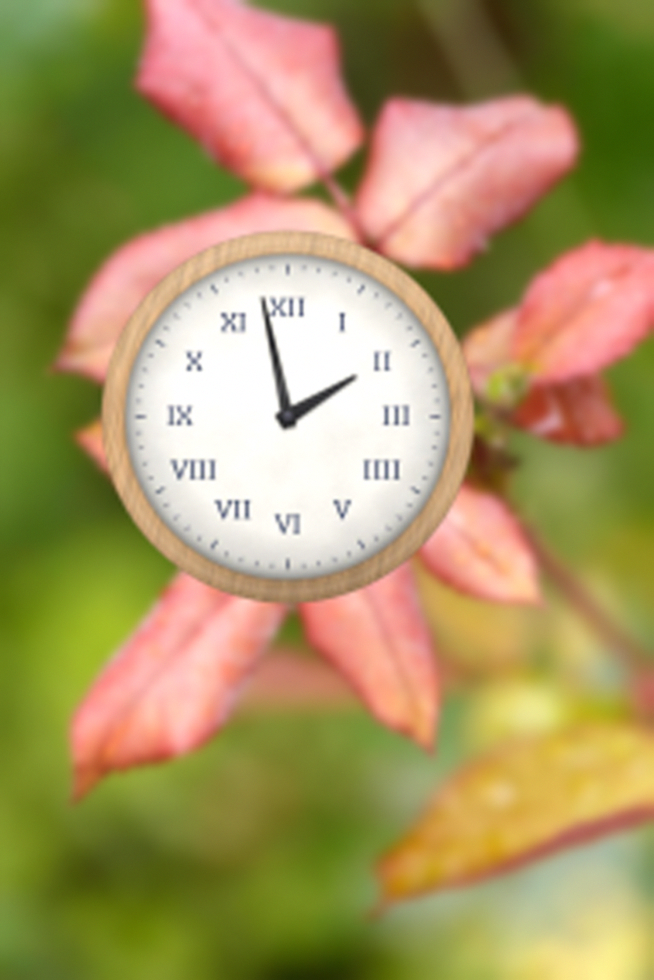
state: 1:58
